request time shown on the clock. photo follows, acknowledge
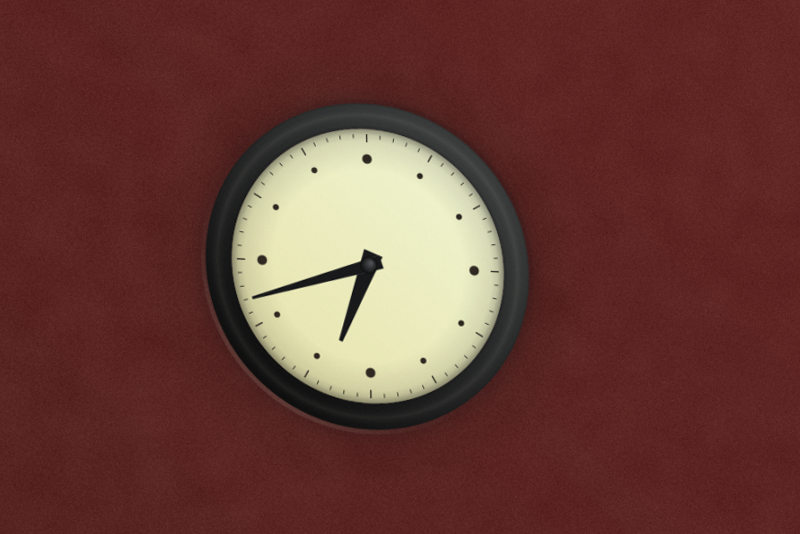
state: 6:42
